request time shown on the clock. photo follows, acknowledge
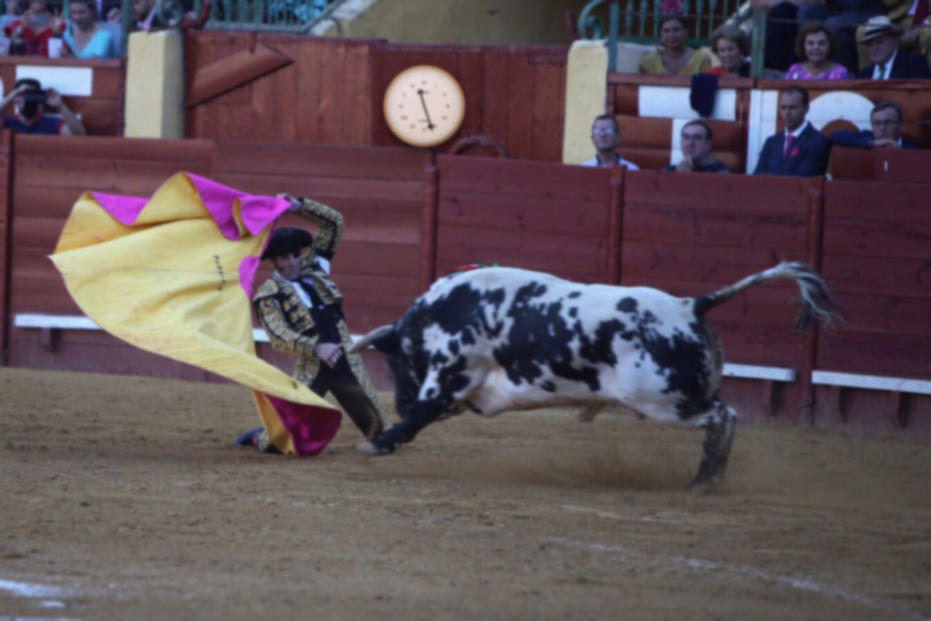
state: 11:27
